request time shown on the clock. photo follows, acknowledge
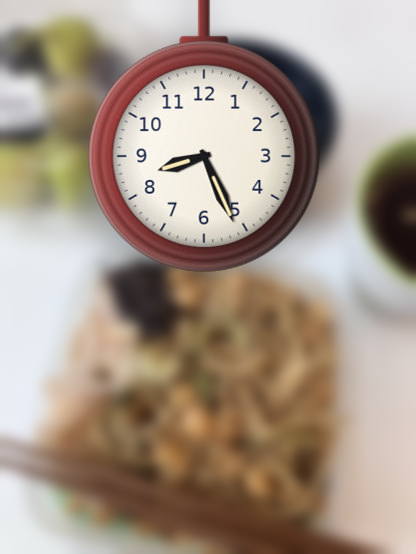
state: 8:26
